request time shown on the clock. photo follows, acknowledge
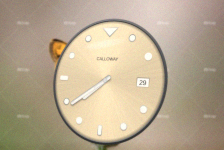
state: 7:39
